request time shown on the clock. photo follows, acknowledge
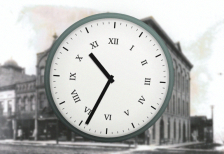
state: 10:34
